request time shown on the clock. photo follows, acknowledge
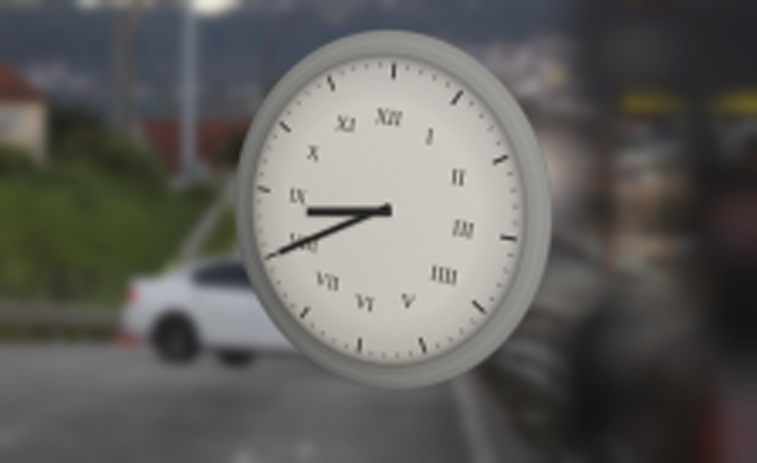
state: 8:40
